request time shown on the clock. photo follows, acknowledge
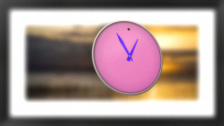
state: 12:55
